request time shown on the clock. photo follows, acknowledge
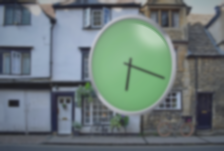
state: 6:18
